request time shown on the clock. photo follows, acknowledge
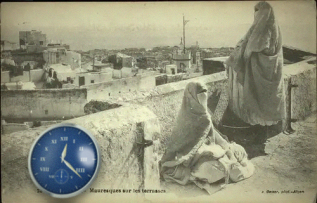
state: 12:22
